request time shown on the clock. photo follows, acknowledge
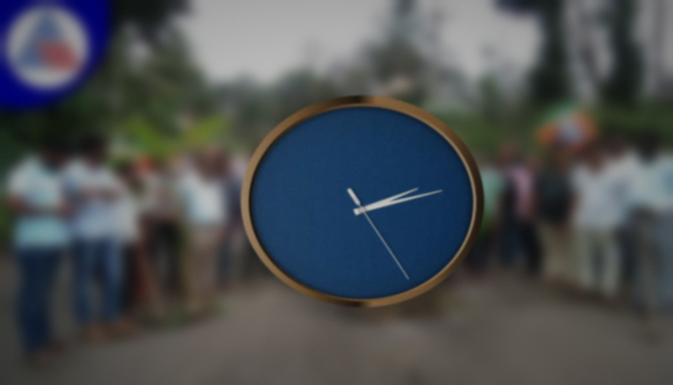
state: 2:12:25
